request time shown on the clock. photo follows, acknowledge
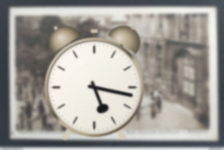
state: 5:17
